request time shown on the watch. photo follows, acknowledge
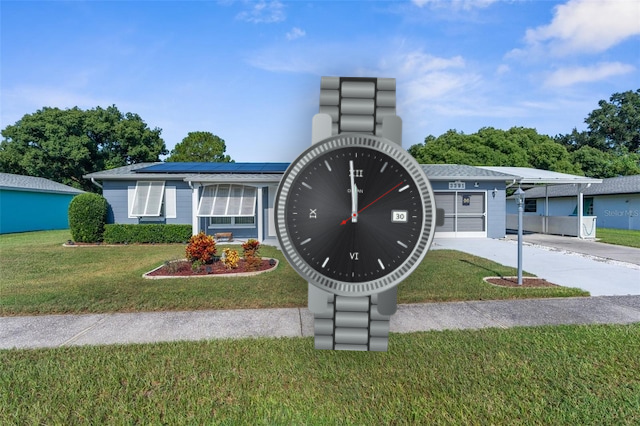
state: 11:59:09
